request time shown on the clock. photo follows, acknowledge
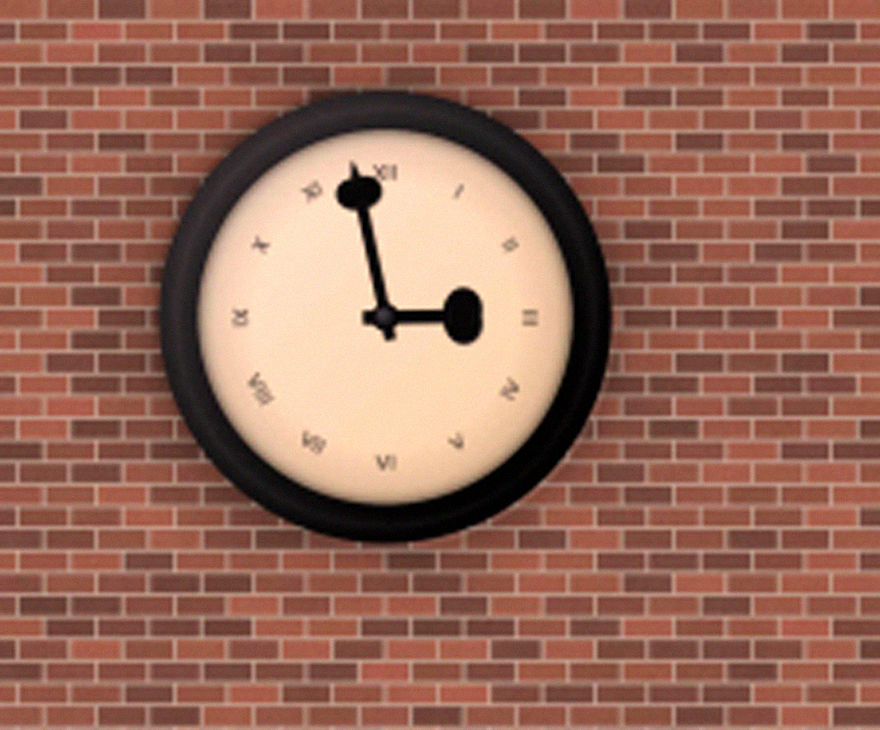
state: 2:58
